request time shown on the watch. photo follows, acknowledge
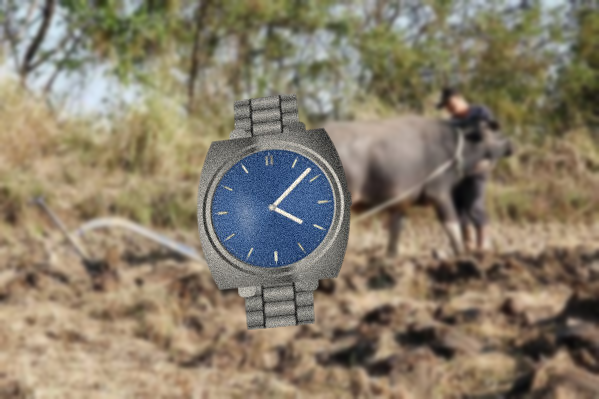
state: 4:08
